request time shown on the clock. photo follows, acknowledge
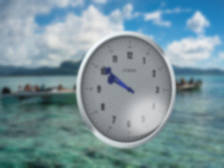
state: 9:51
